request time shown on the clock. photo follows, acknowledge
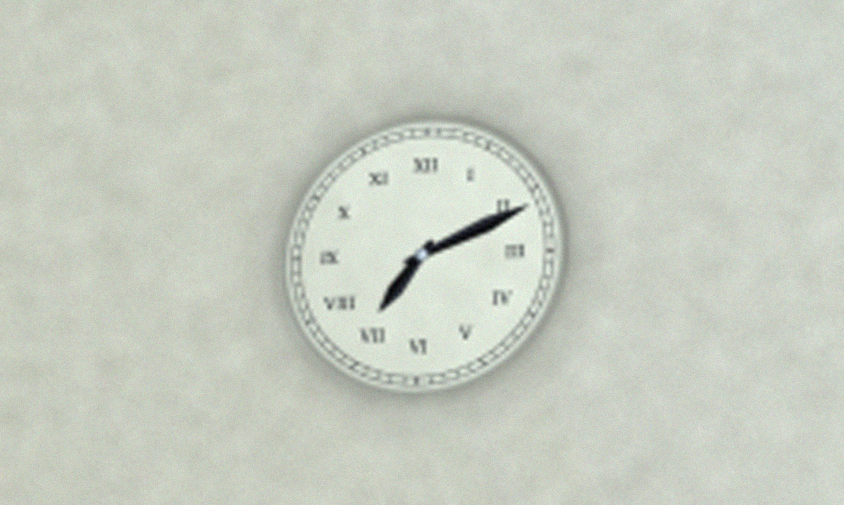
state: 7:11
